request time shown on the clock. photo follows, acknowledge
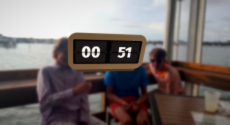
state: 0:51
